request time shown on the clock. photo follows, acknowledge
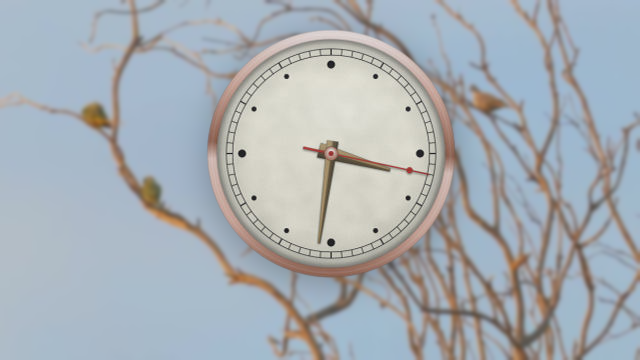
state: 3:31:17
